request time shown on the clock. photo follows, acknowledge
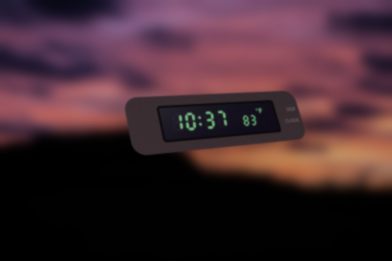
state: 10:37
